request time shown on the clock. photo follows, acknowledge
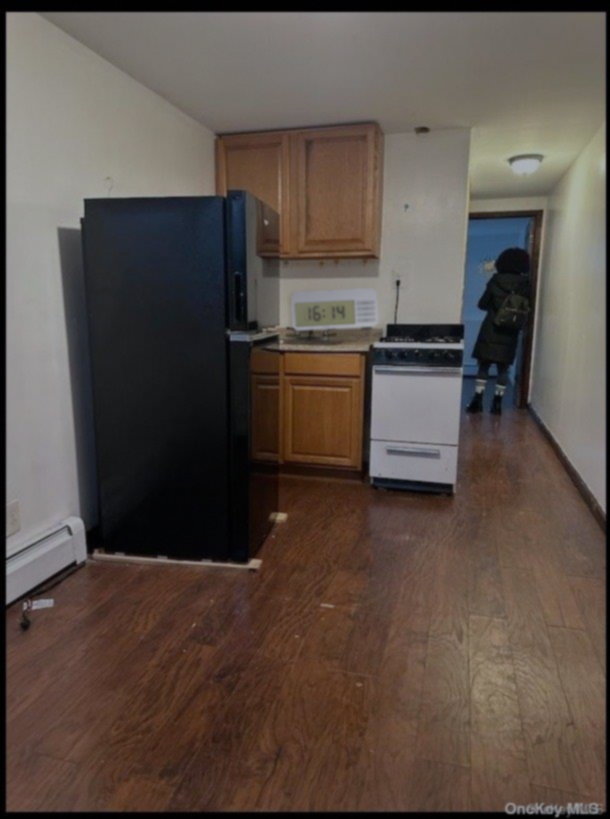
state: 16:14
